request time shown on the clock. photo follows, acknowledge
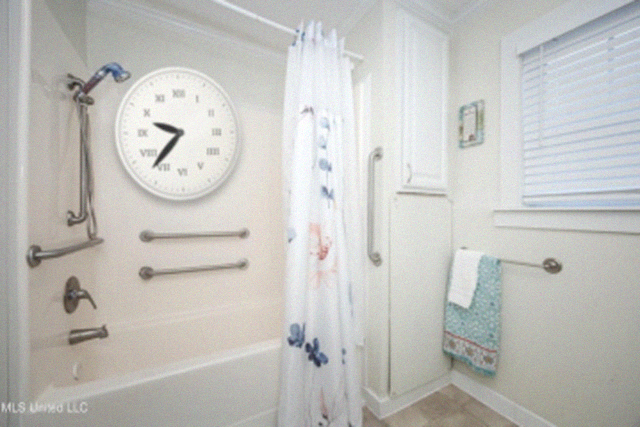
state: 9:37
